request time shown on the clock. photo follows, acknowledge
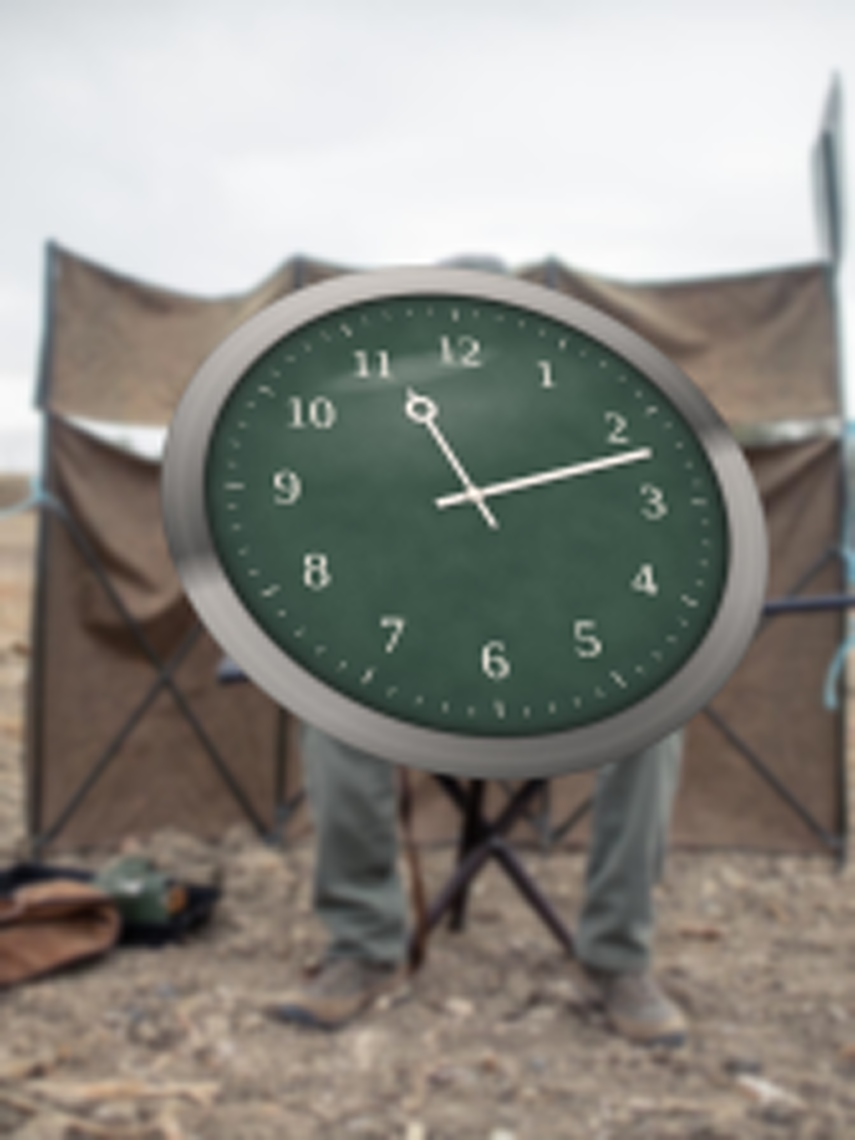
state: 11:12
